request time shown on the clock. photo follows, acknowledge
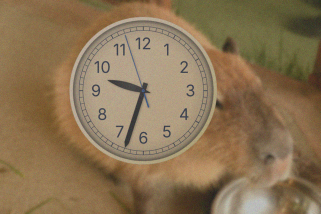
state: 9:32:57
